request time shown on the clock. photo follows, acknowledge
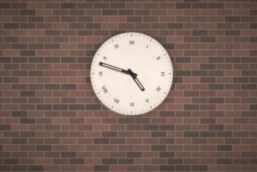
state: 4:48
